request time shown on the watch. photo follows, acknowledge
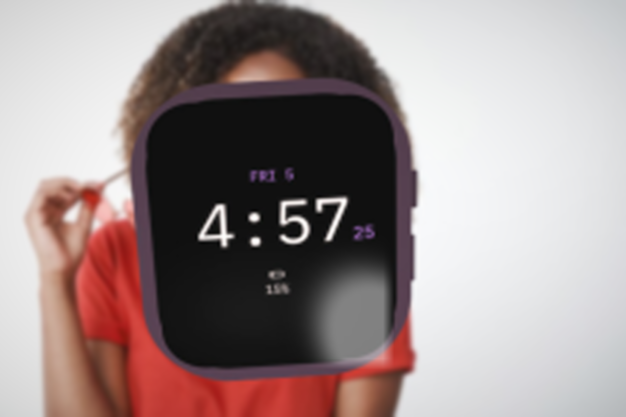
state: 4:57
